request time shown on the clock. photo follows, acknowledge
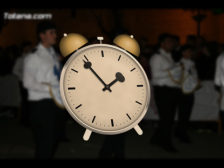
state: 1:54
